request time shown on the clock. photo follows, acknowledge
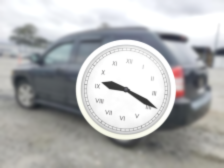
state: 9:19
